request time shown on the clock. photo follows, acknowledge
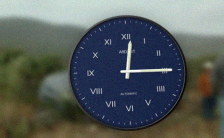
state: 12:15
